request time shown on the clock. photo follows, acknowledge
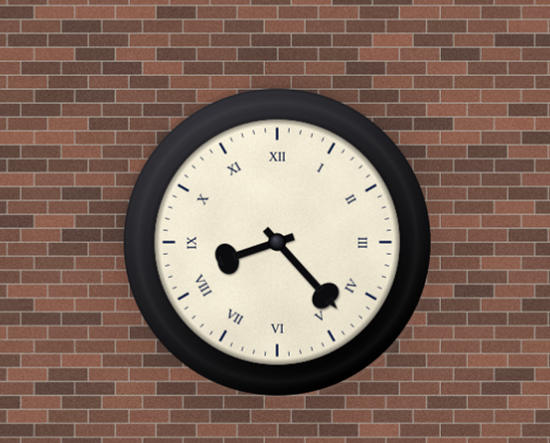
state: 8:23
